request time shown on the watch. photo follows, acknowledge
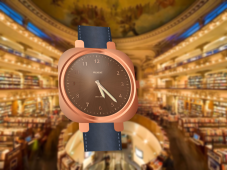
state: 5:23
